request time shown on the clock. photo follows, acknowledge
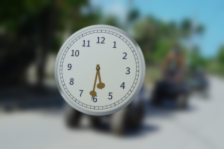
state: 5:31
